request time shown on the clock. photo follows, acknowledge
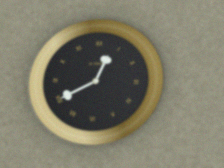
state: 12:40
